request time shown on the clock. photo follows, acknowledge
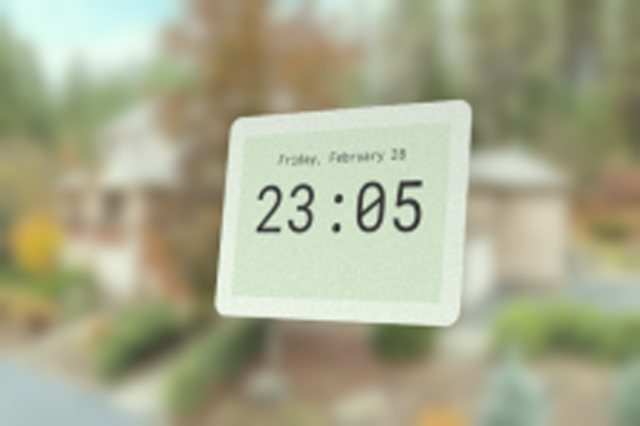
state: 23:05
